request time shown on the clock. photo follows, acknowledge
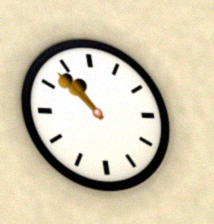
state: 10:53
